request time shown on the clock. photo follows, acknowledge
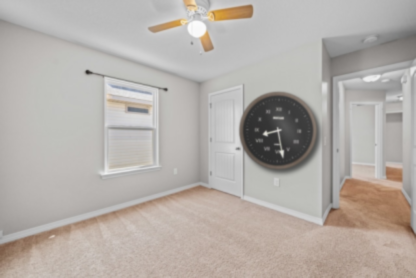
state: 8:28
